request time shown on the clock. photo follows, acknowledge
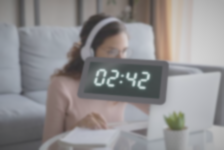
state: 2:42
